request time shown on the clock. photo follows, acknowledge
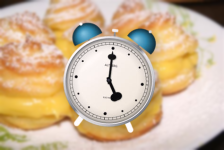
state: 5:00
